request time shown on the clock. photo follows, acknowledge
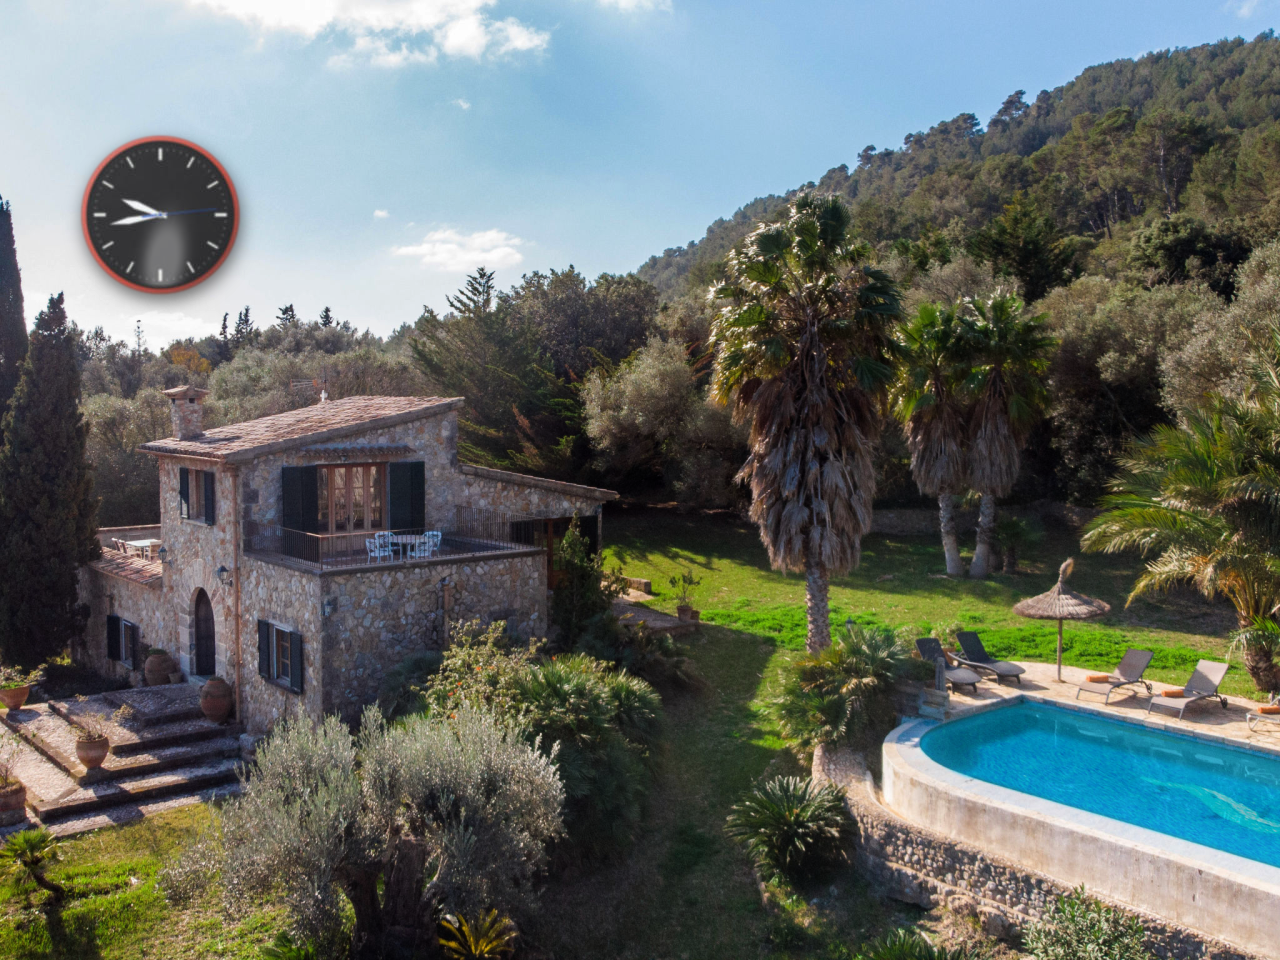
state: 9:43:14
